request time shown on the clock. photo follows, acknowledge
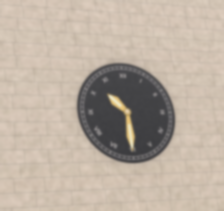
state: 10:30
